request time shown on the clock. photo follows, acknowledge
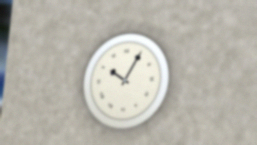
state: 10:05
